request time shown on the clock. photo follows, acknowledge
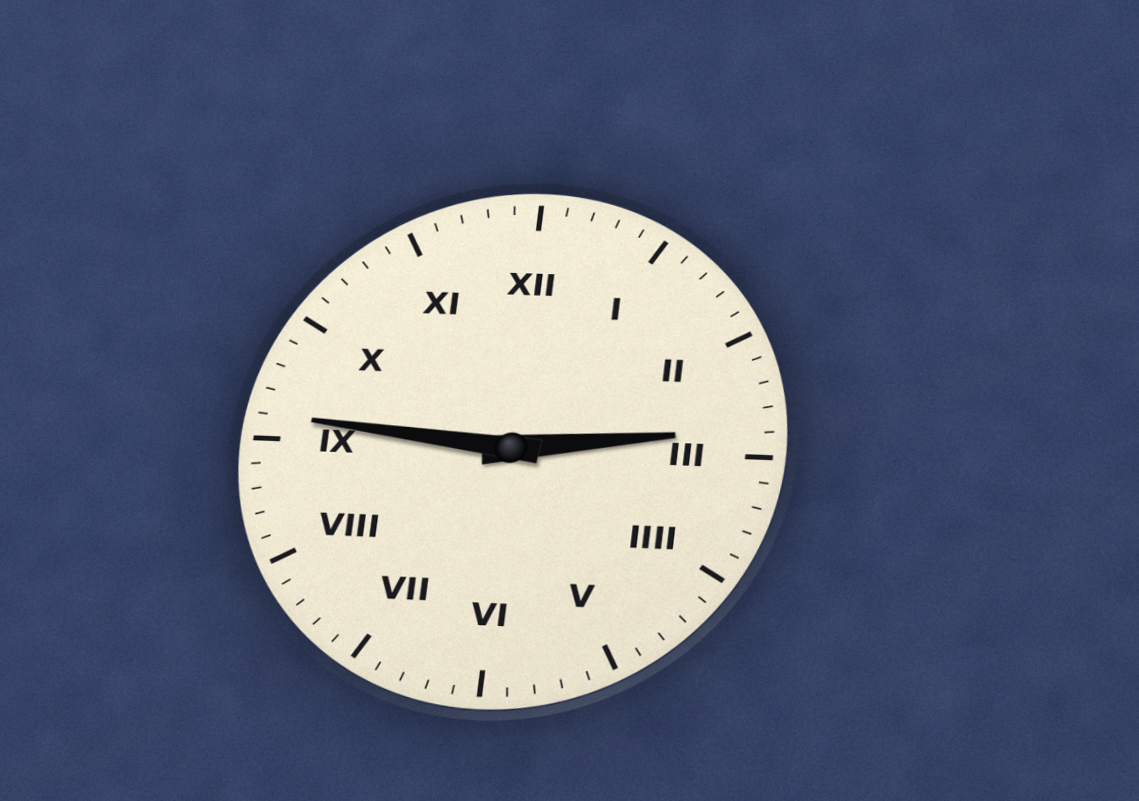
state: 2:46
